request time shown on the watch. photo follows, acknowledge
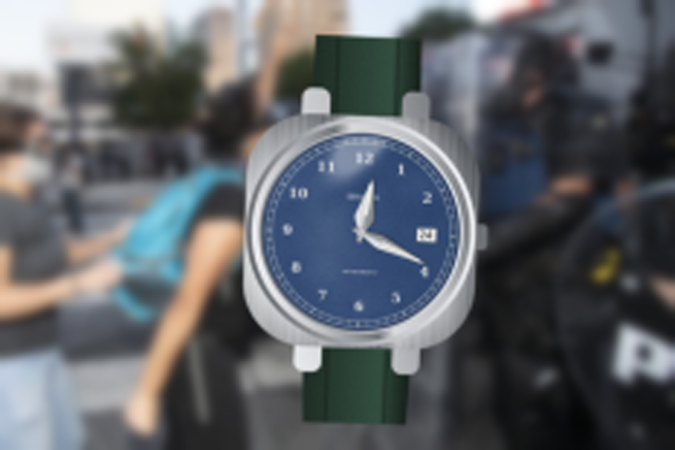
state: 12:19
